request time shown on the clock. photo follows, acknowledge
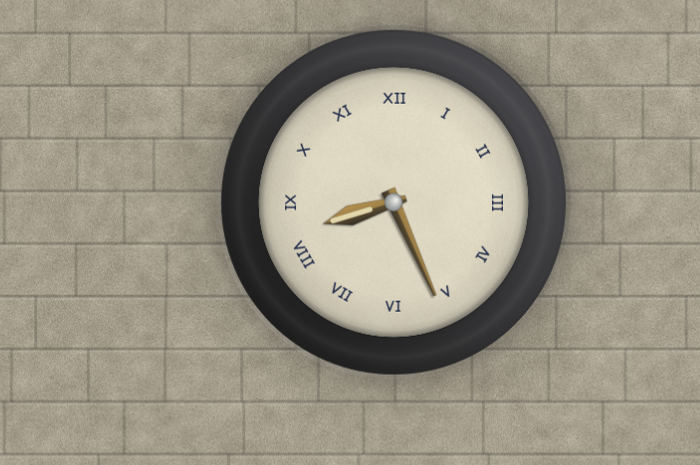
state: 8:26
